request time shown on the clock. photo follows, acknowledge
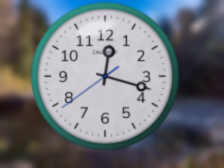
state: 12:17:39
